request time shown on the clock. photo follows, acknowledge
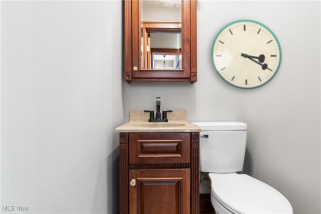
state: 3:20
